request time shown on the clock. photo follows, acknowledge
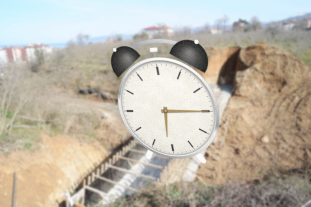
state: 6:15
